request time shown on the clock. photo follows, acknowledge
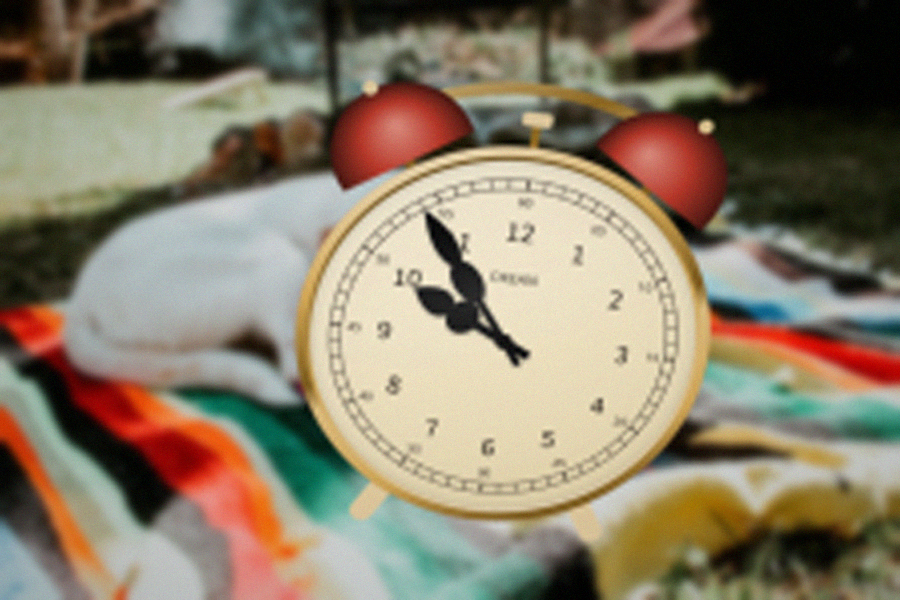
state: 9:54
